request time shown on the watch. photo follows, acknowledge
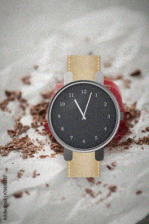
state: 11:03
